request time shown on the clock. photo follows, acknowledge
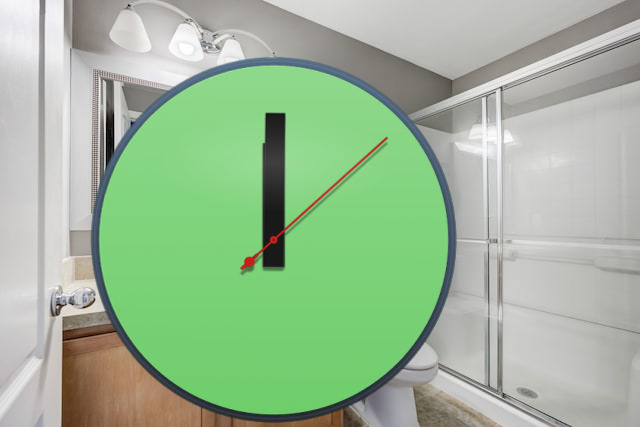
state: 12:00:08
